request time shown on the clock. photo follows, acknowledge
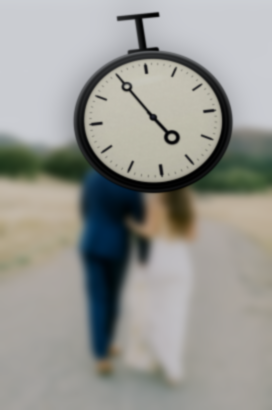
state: 4:55
